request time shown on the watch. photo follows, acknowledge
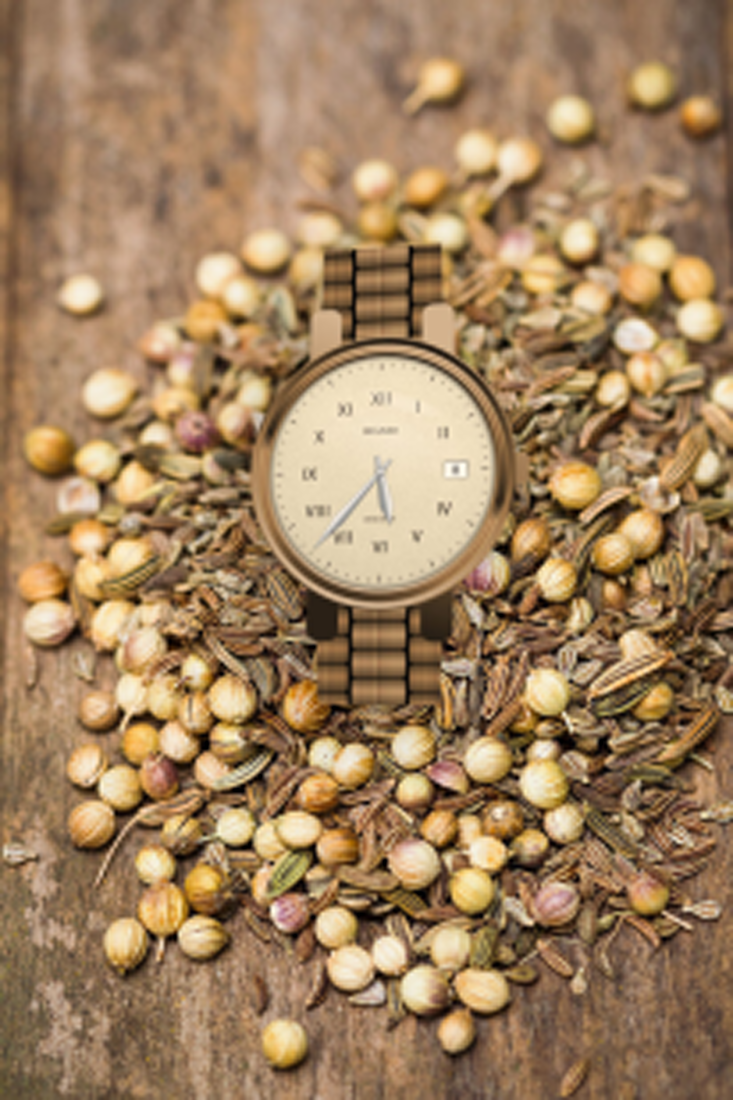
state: 5:37
